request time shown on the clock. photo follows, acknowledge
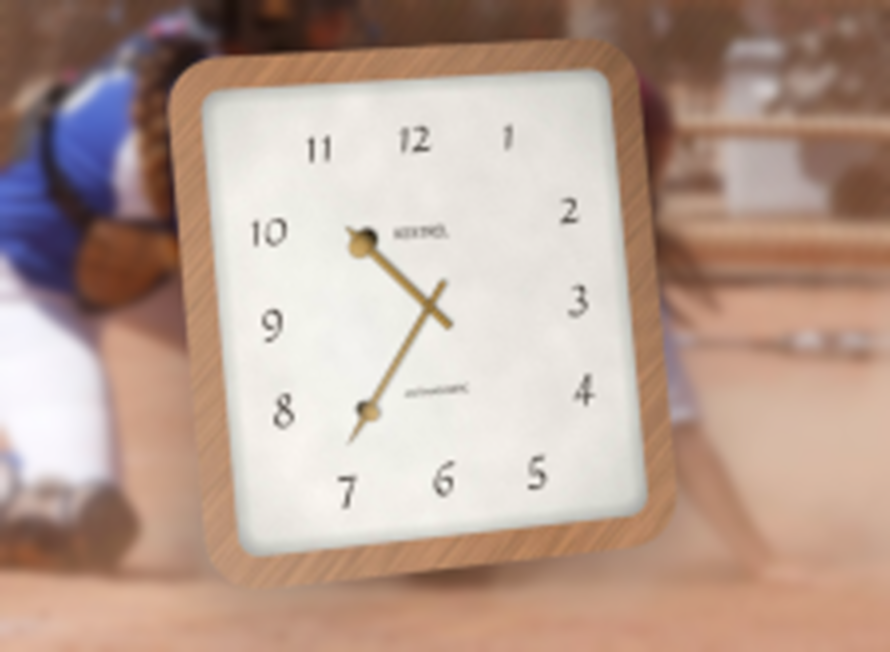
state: 10:36
